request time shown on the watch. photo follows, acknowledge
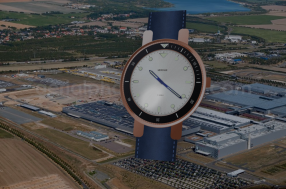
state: 10:21
